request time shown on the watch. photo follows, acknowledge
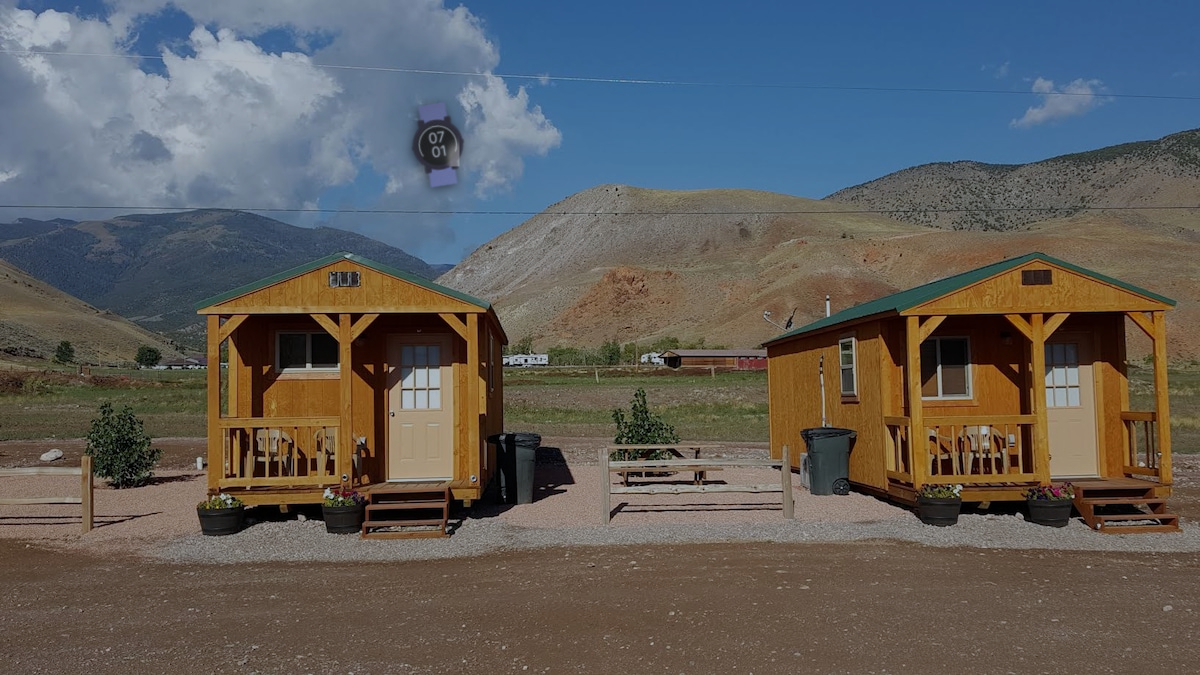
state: 7:01
